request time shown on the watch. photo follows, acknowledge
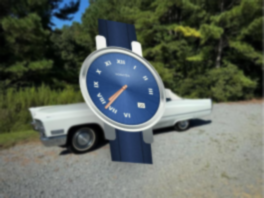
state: 7:37
